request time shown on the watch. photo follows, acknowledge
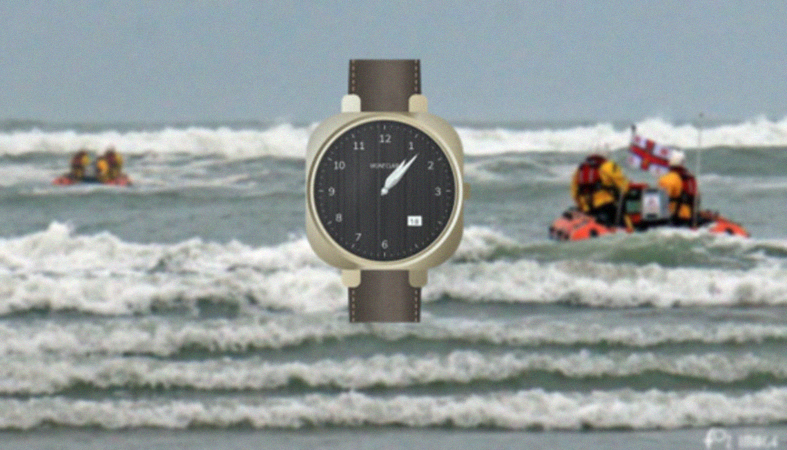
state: 1:07
